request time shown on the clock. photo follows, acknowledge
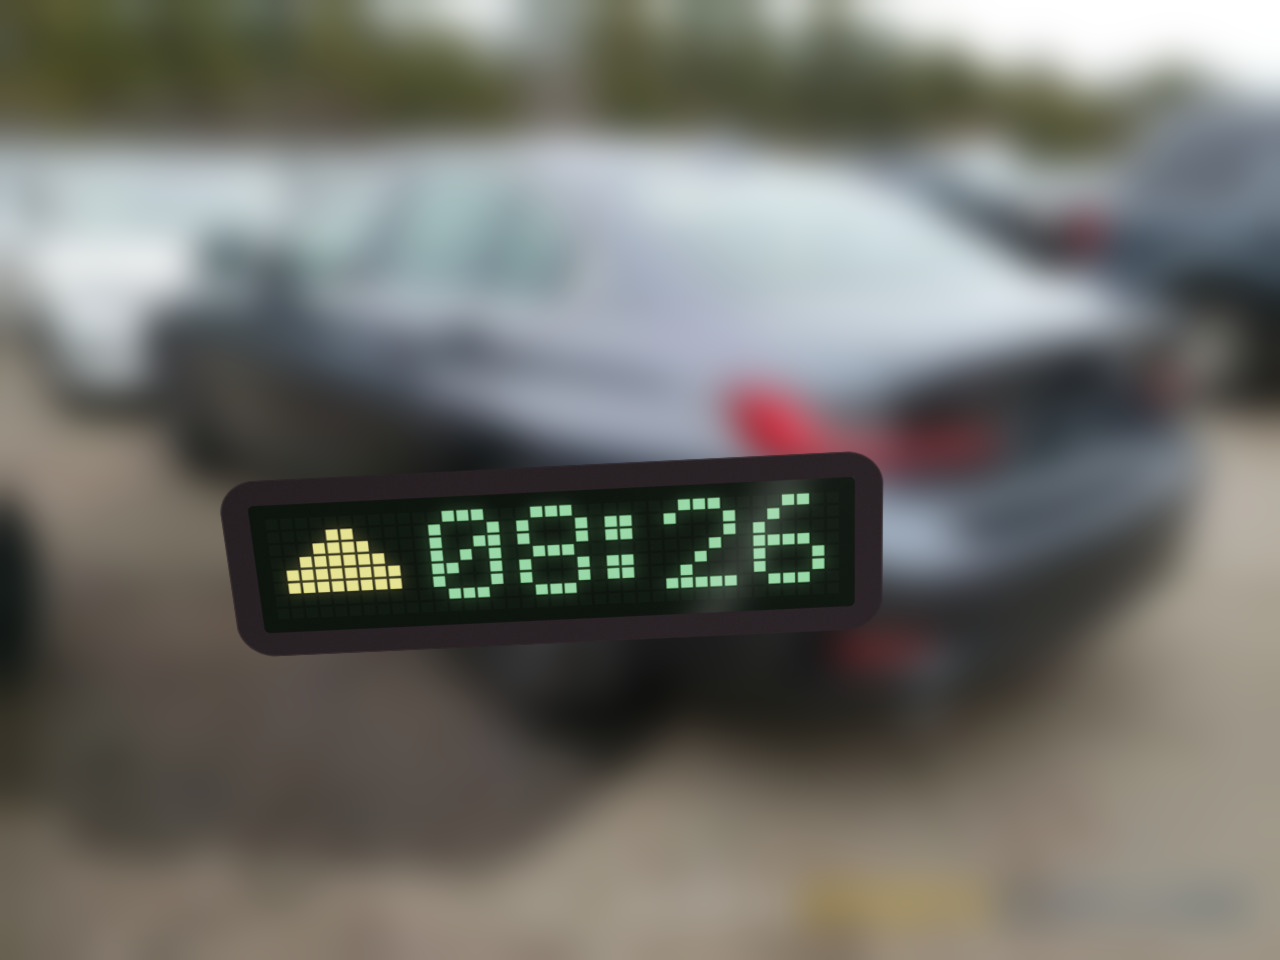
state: 8:26
